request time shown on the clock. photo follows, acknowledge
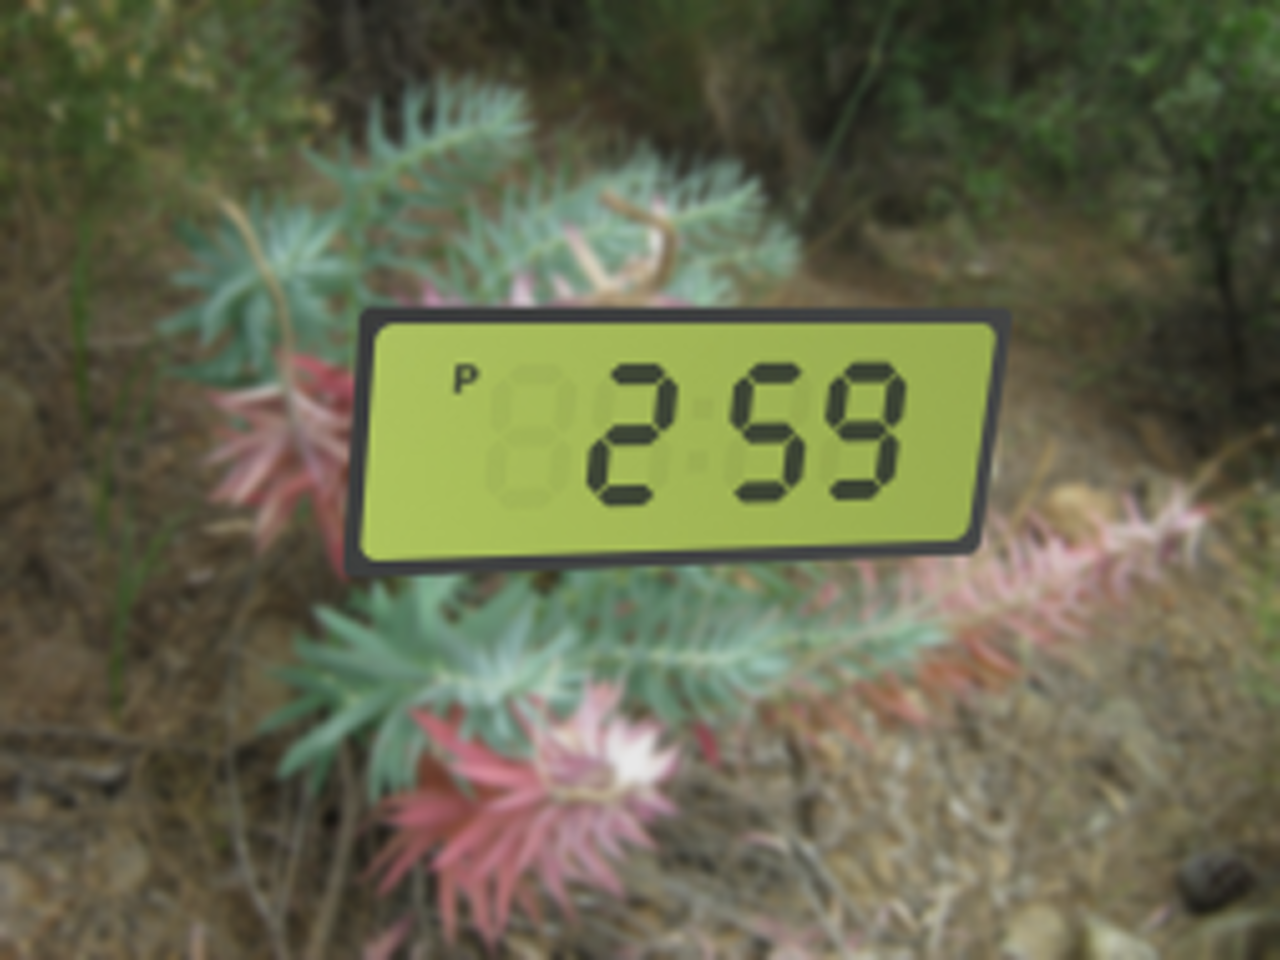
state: 2:59
